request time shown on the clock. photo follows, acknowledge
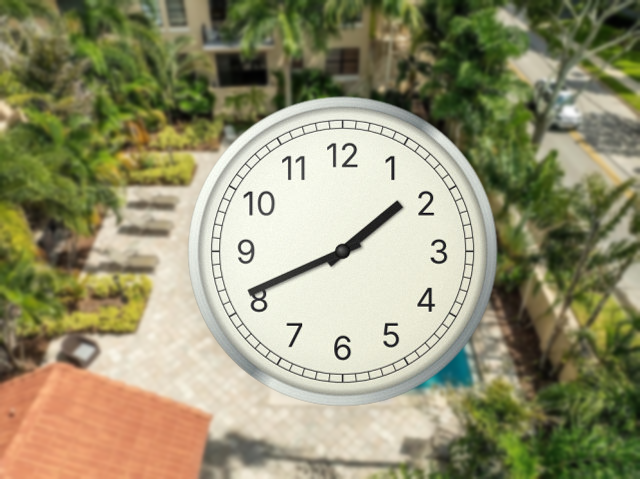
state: 1:41
